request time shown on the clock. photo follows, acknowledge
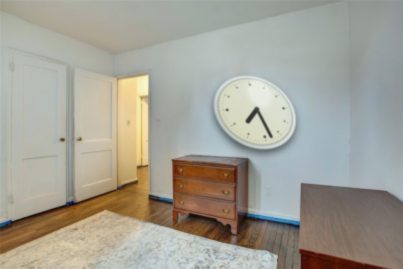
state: 7:28
